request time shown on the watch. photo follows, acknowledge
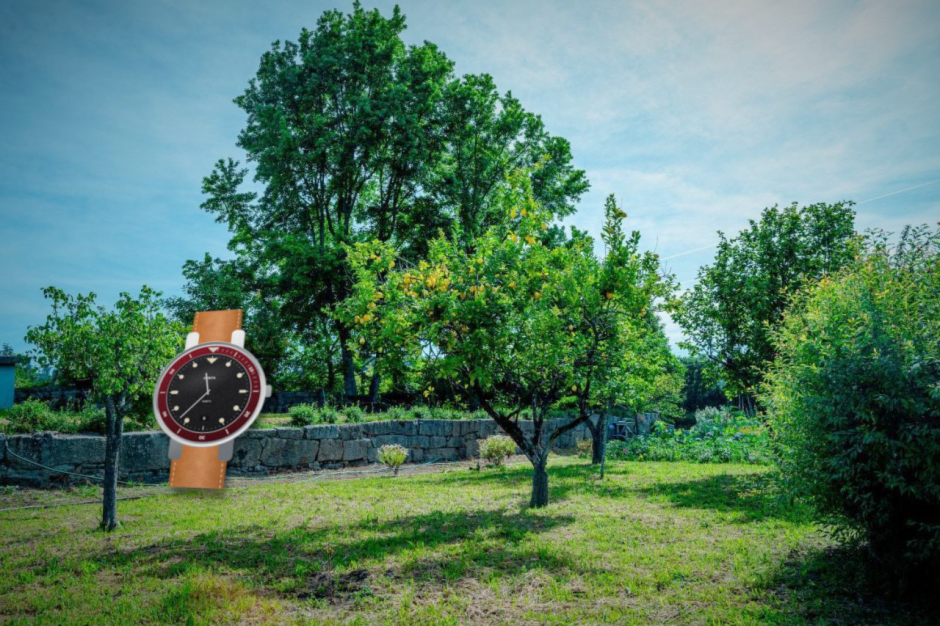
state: 11:37
